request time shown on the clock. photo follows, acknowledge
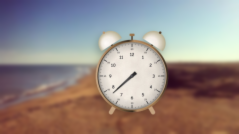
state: 7:38
